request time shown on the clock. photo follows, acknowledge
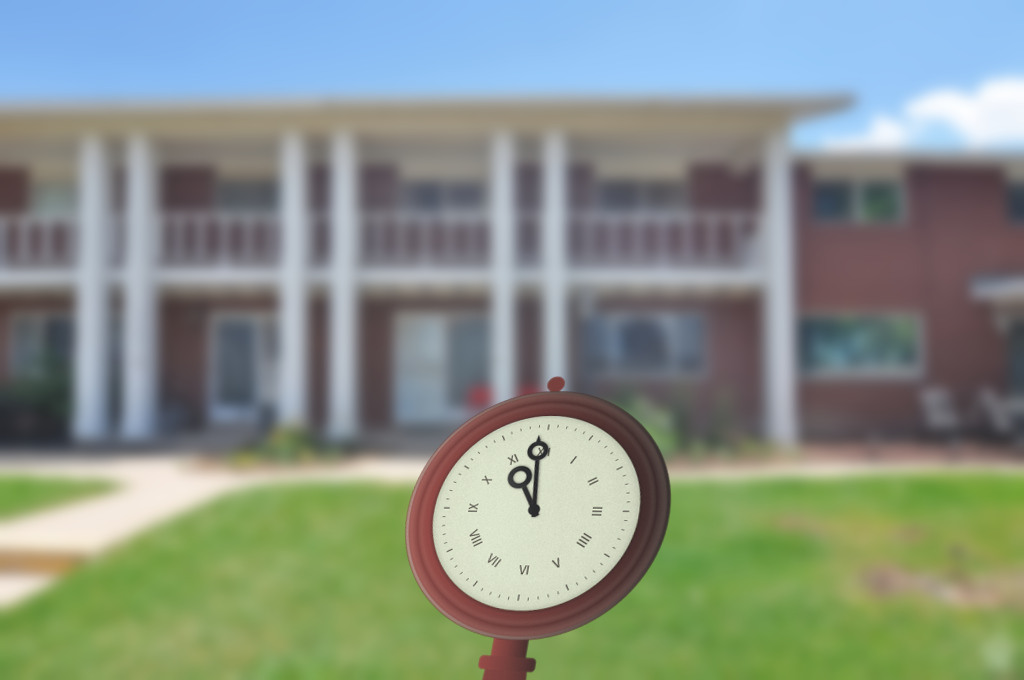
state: 10:59
